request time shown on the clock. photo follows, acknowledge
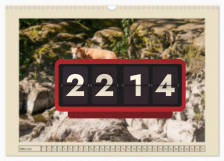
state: 22:14
